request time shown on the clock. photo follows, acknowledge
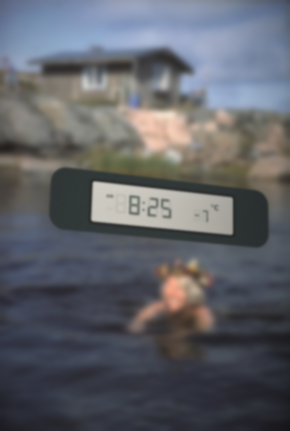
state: 8:25
